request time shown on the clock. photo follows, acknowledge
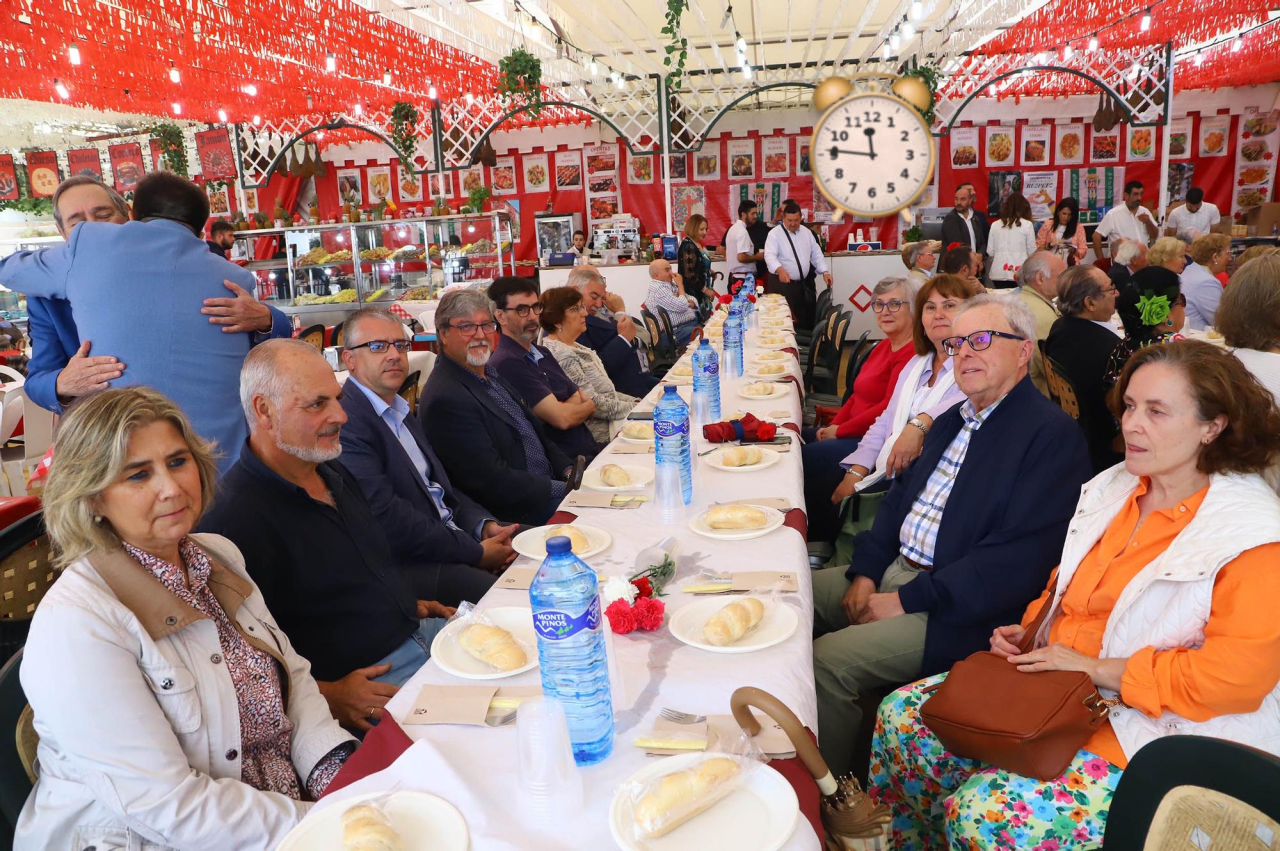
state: 11:46
